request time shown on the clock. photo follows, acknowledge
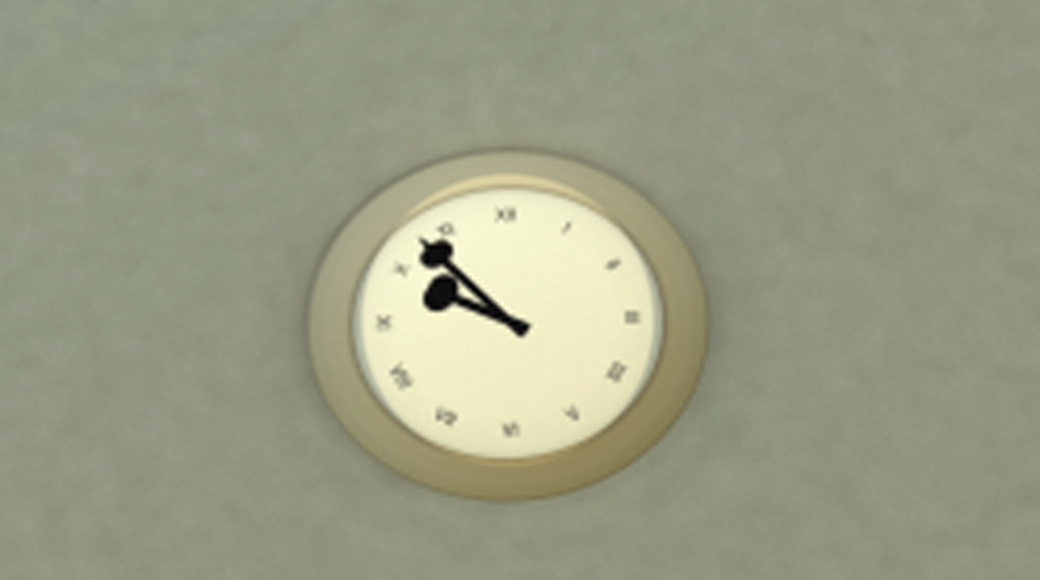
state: 9:53
